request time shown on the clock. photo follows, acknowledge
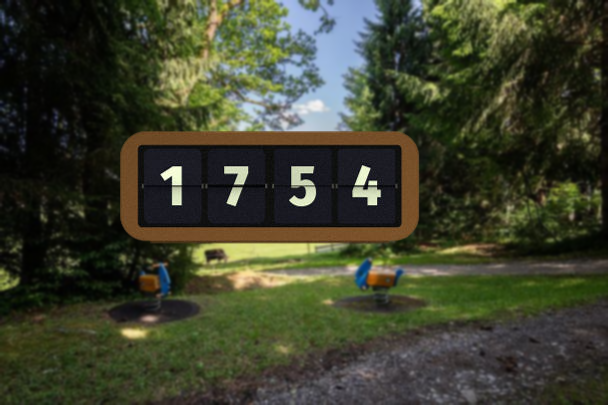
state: 17:54
